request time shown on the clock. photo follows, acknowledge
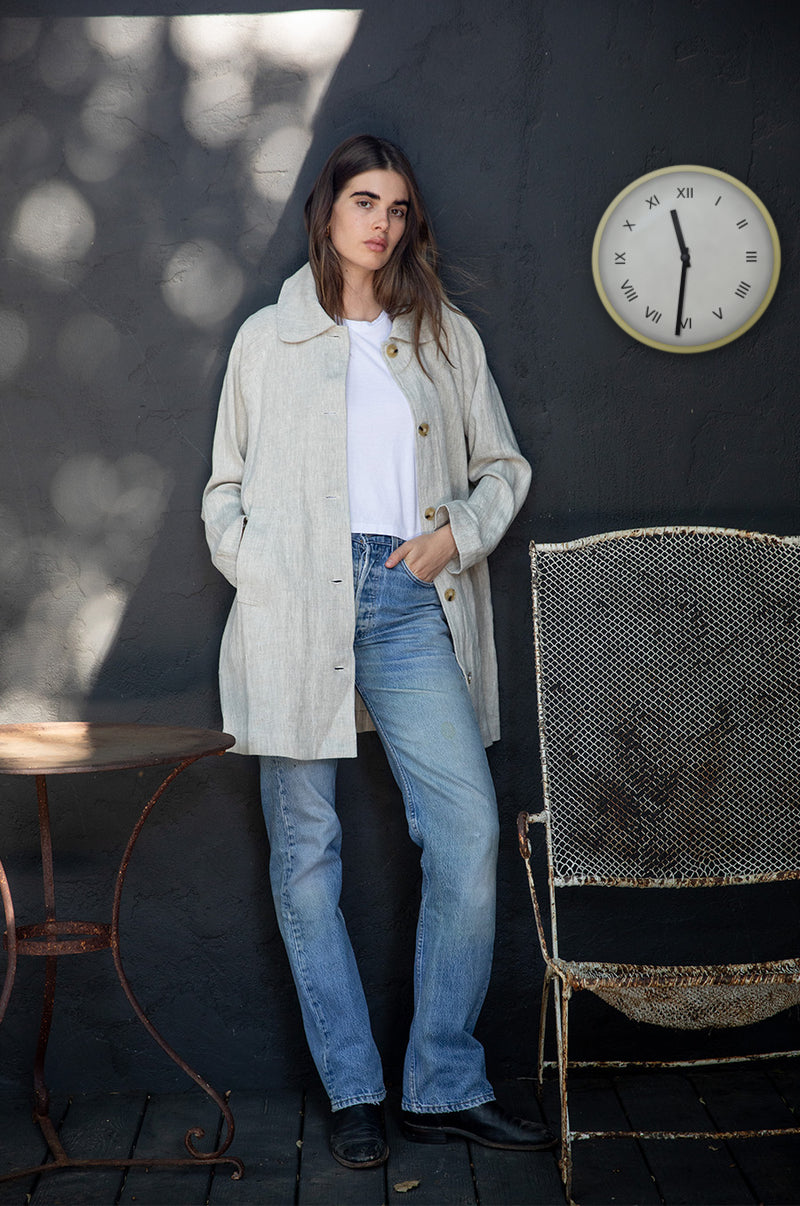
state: 11:31
